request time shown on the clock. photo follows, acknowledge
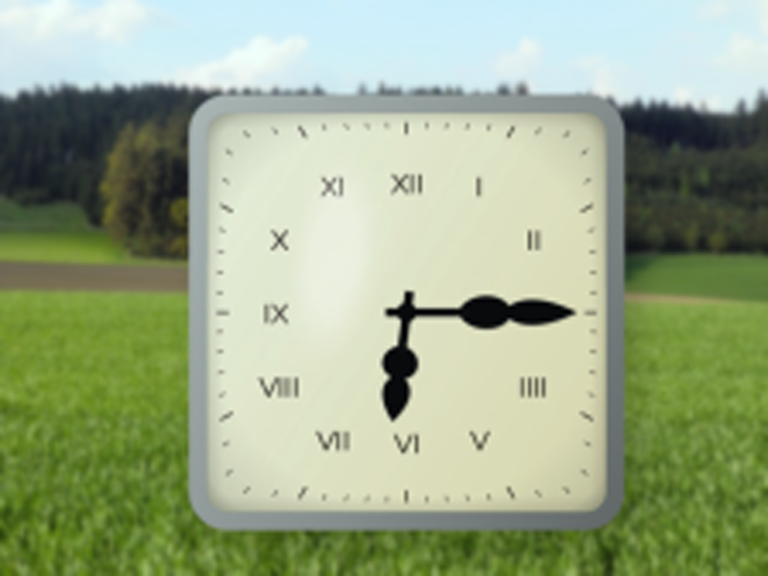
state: 6:15
